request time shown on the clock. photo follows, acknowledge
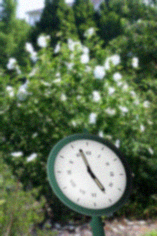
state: 4:57
